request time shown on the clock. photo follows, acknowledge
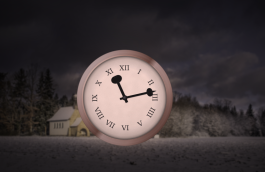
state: 11:13
